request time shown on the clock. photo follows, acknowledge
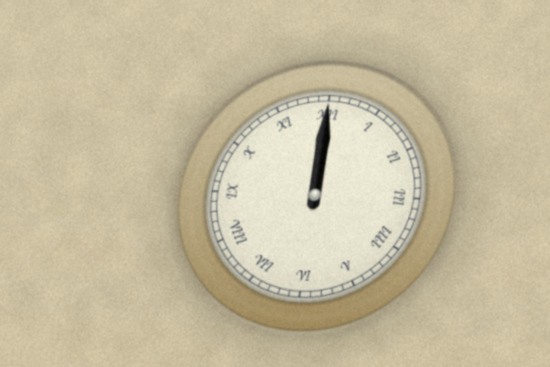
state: 12:00
